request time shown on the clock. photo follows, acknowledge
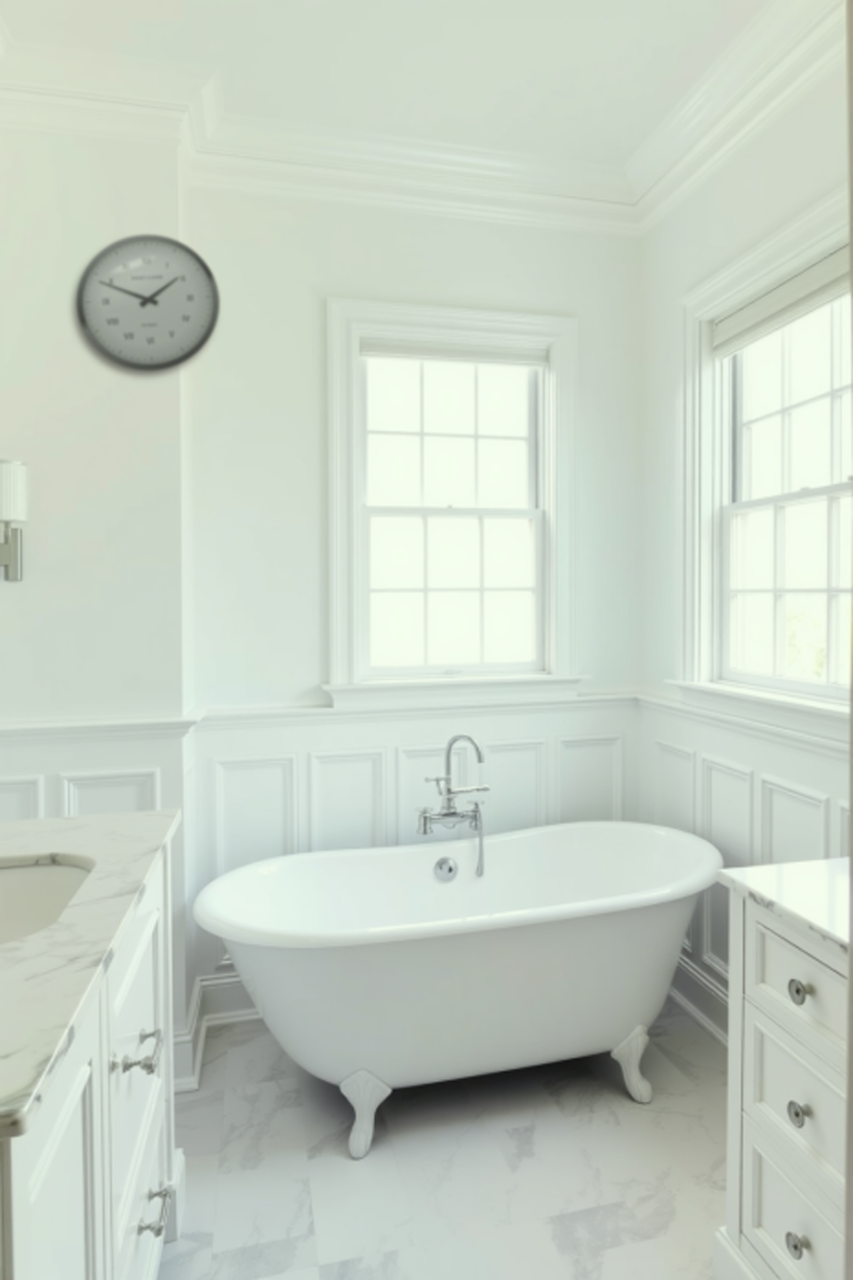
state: 1:49
